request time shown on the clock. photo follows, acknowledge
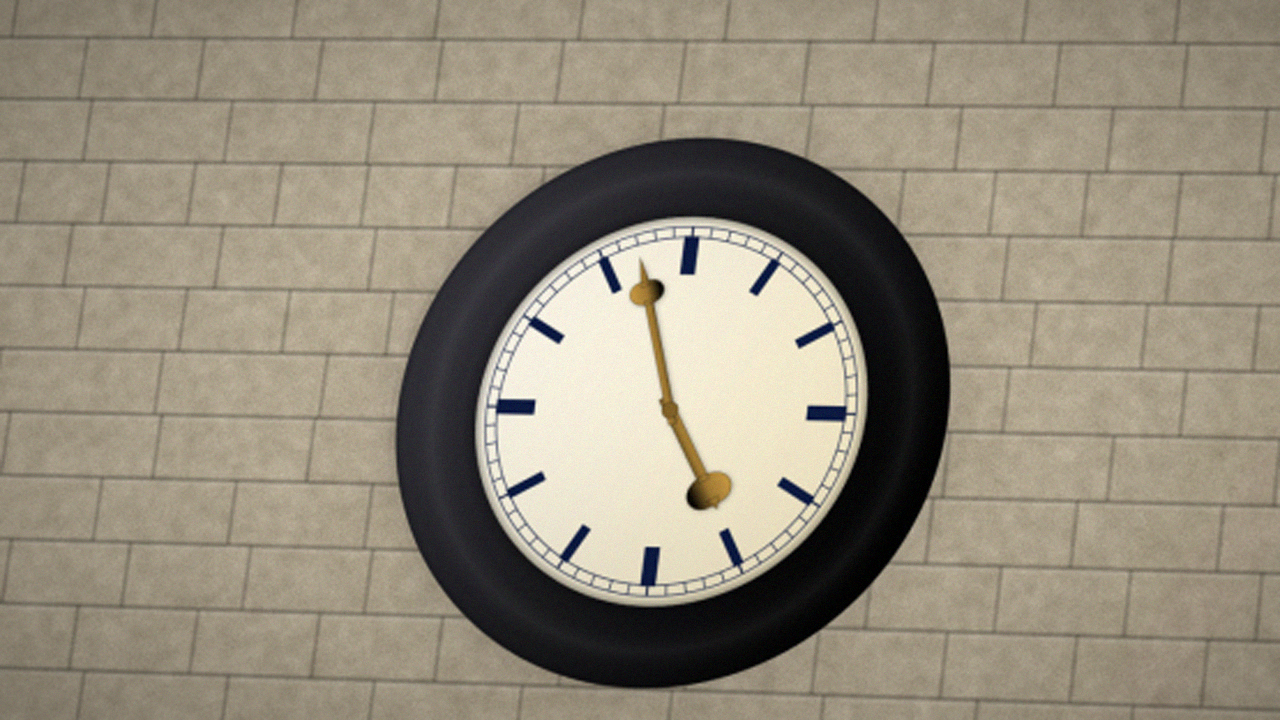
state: 4:57
